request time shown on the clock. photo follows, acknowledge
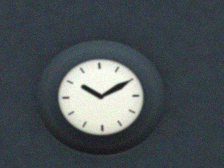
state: 10:10
